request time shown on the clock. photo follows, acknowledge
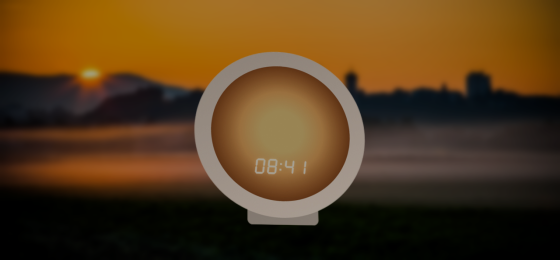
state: 8:41
